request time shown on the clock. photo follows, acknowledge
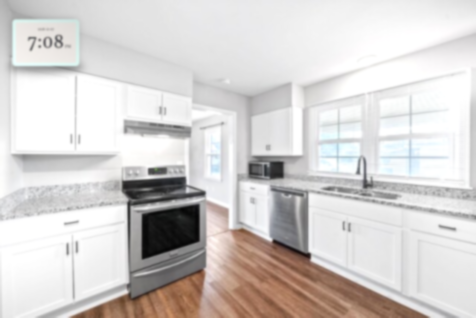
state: 7:08
